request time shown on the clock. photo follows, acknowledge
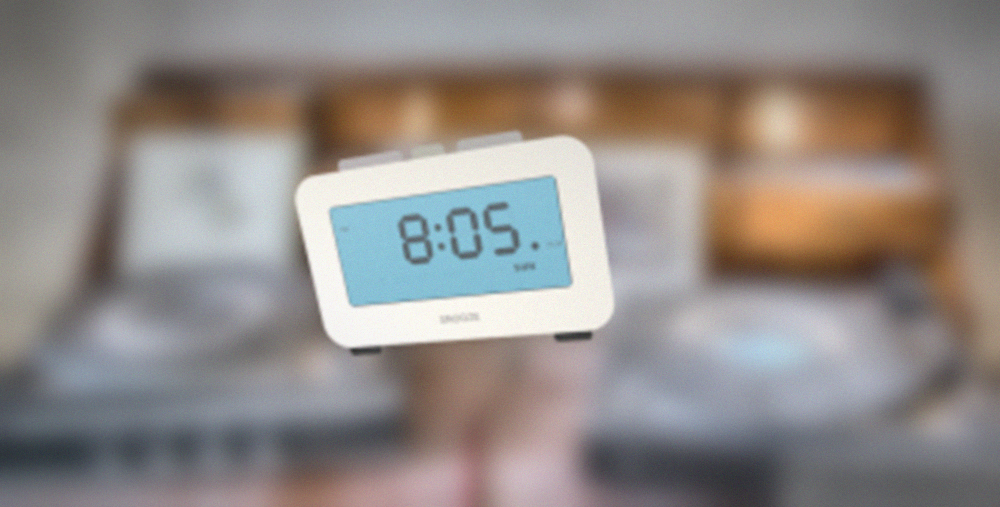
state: 8:05
